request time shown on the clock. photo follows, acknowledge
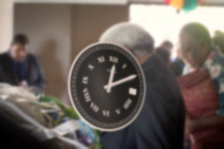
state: 12:10
